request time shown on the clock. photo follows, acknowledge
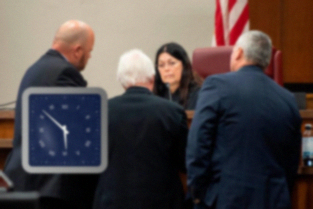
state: 5:52
